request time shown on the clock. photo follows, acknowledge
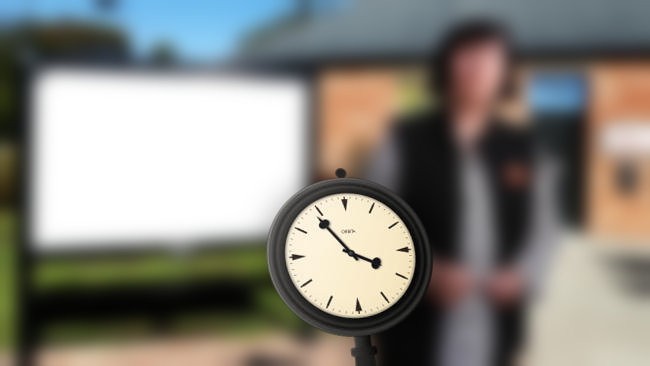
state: 3:54
